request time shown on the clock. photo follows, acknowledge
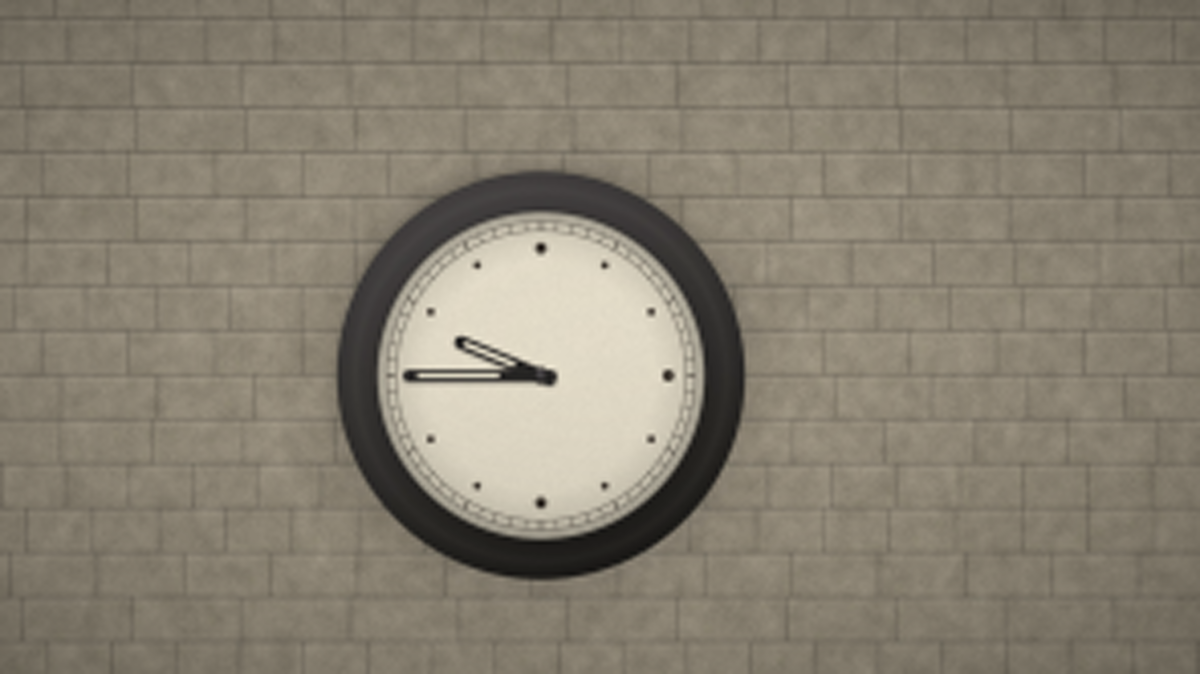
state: 9:45
